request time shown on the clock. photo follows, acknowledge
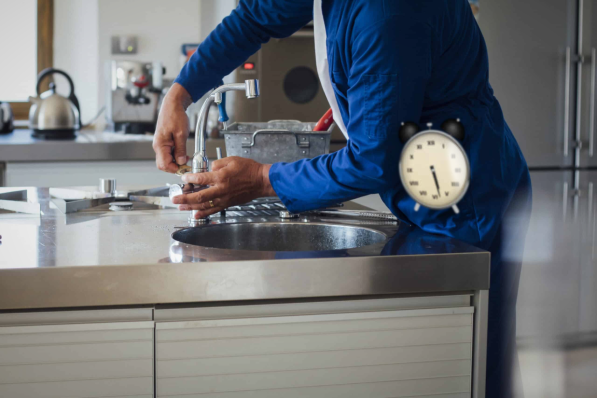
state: 5:28
